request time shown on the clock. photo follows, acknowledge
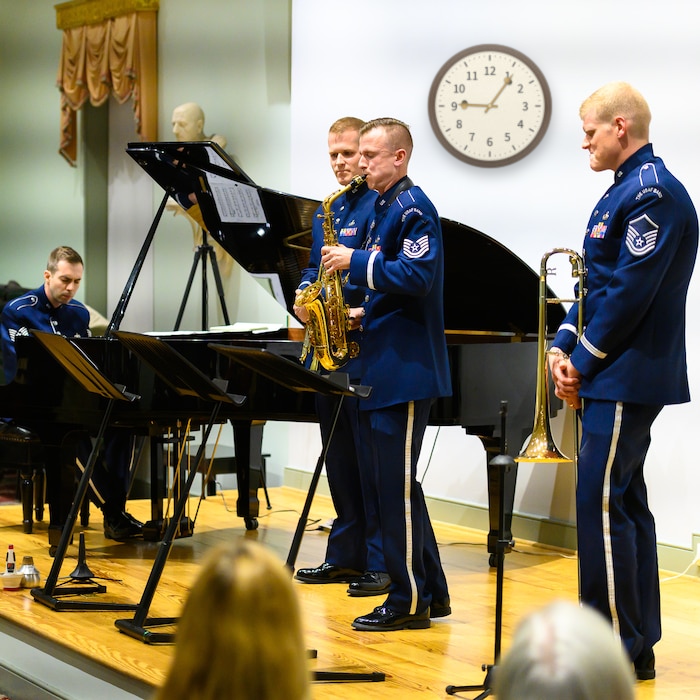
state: 9:06
